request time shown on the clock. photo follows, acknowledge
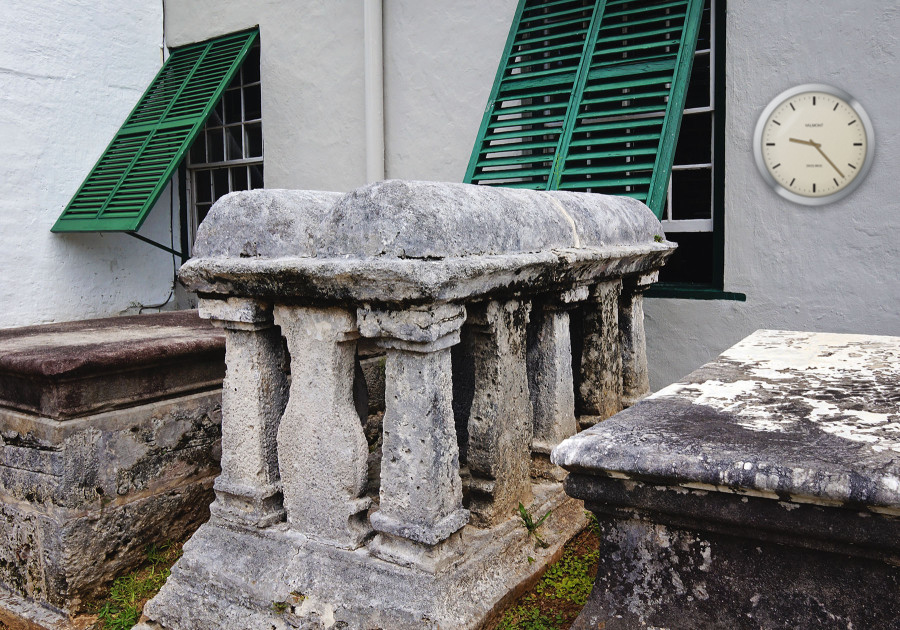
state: 9:23
